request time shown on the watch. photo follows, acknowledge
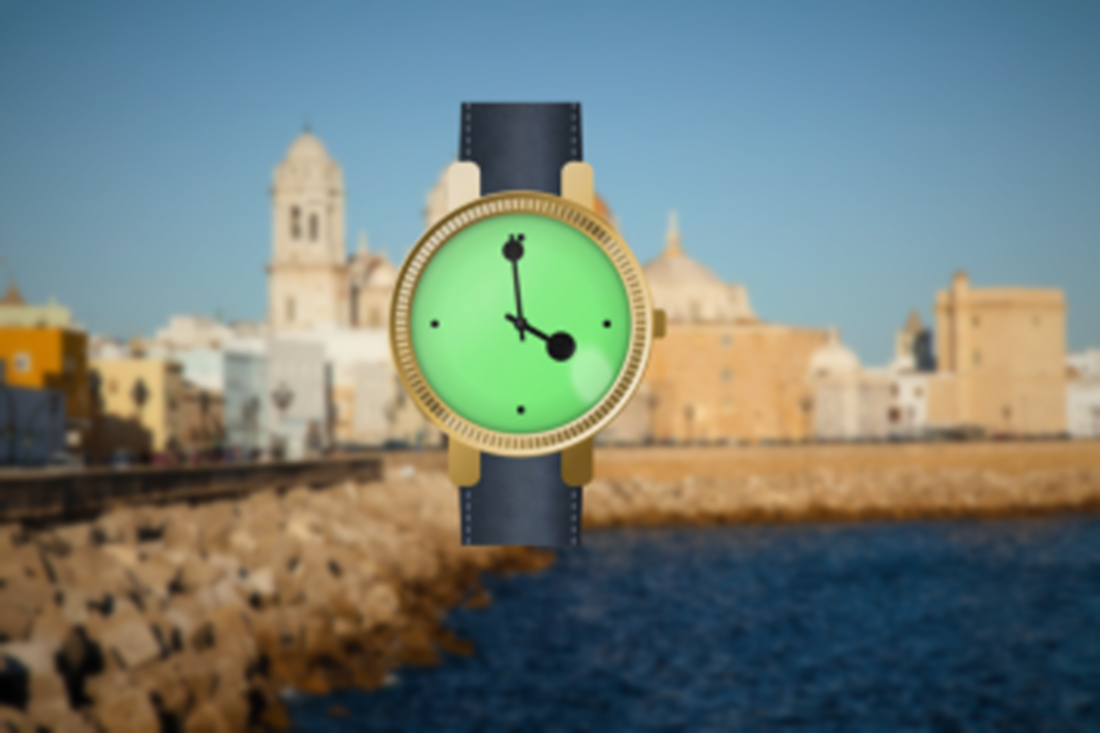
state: 3:59
